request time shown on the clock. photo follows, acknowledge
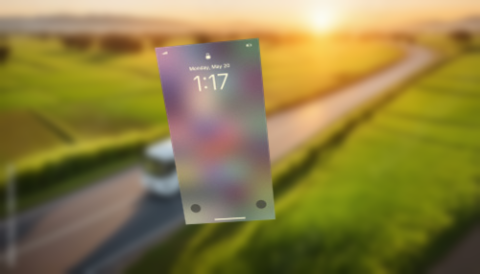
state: 1:17
